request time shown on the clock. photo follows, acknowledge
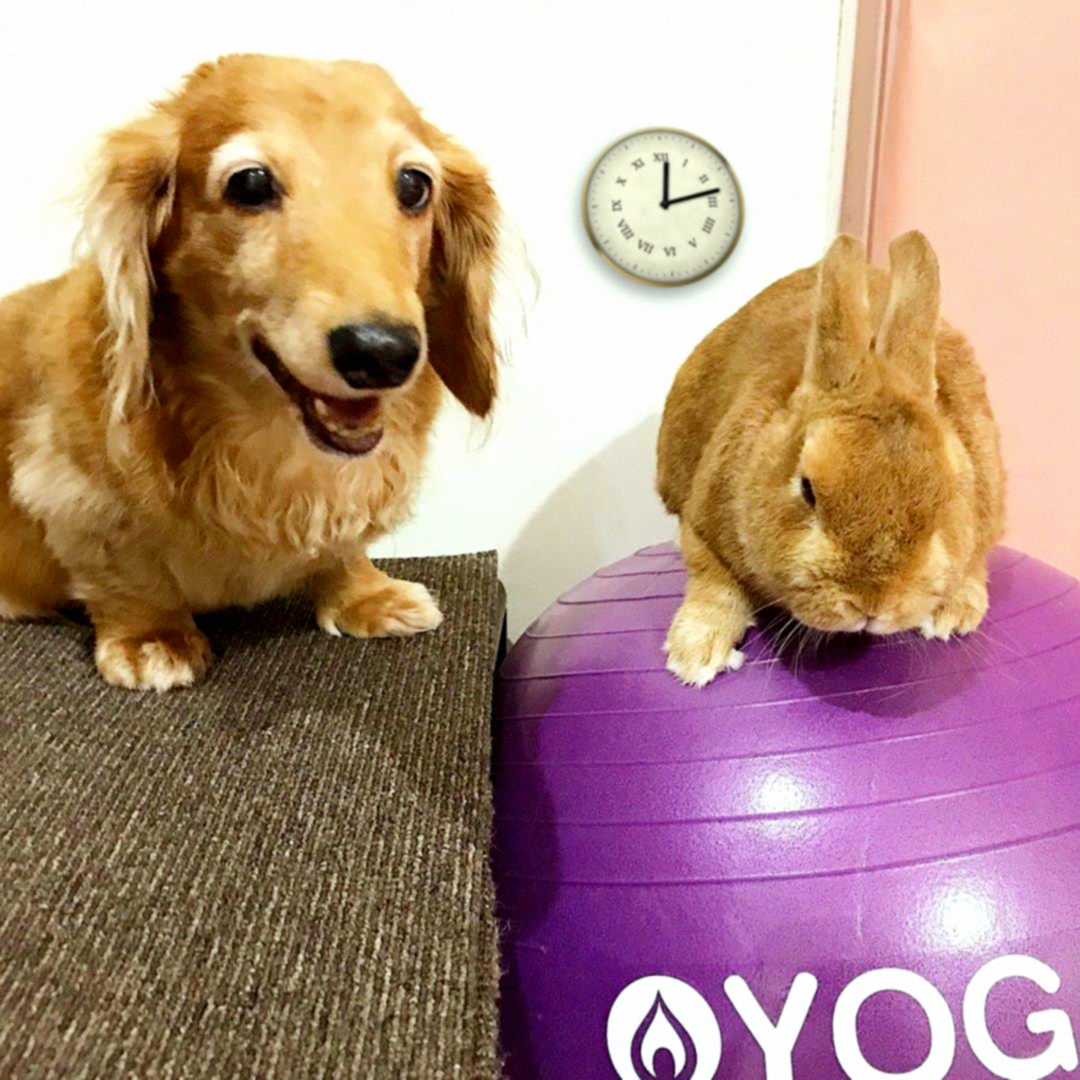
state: 12:13
